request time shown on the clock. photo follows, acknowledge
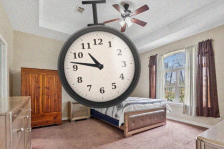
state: 10:47
